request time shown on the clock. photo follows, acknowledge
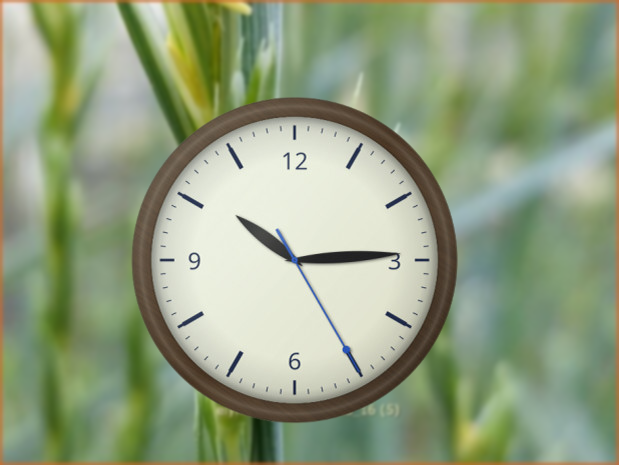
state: 10:14:25
